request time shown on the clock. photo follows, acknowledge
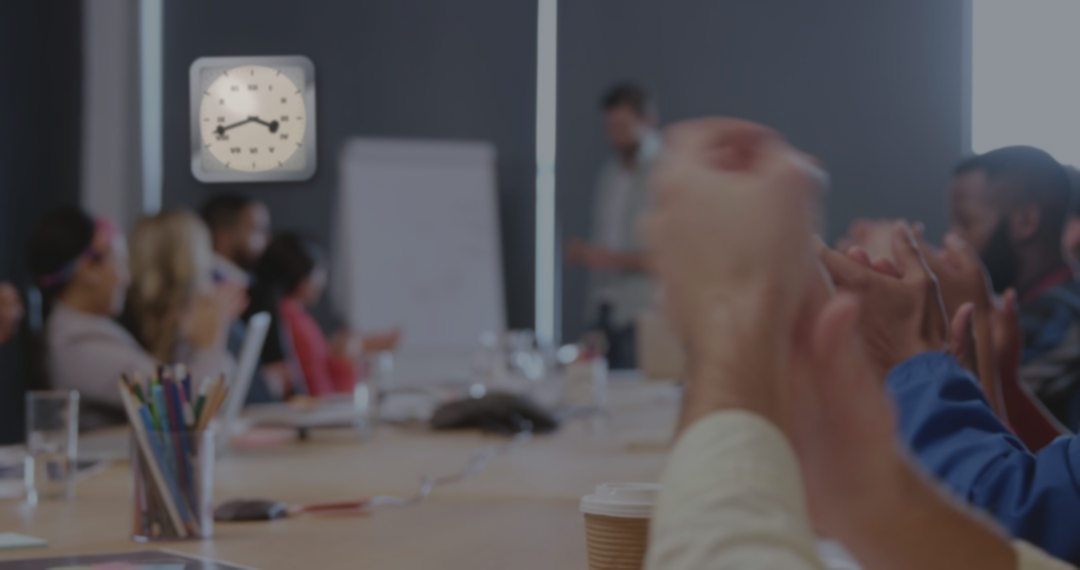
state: 3:42
